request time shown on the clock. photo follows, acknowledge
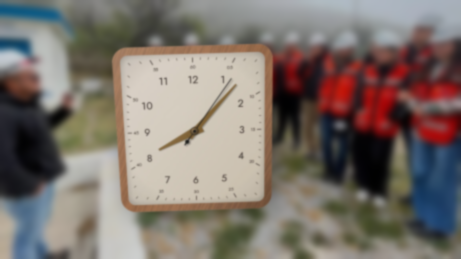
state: 8:07:06
